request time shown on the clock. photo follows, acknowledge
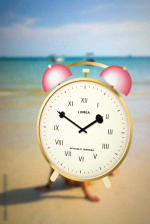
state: 1:50
